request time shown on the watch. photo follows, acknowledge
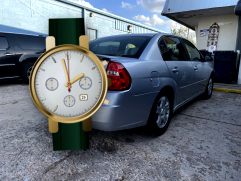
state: 1:58
